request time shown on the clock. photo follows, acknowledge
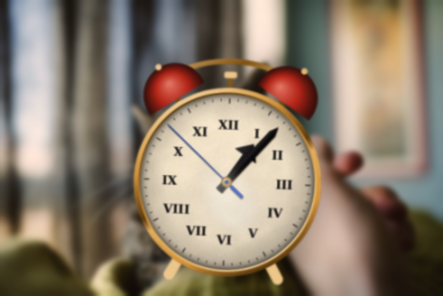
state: 1:06:52
